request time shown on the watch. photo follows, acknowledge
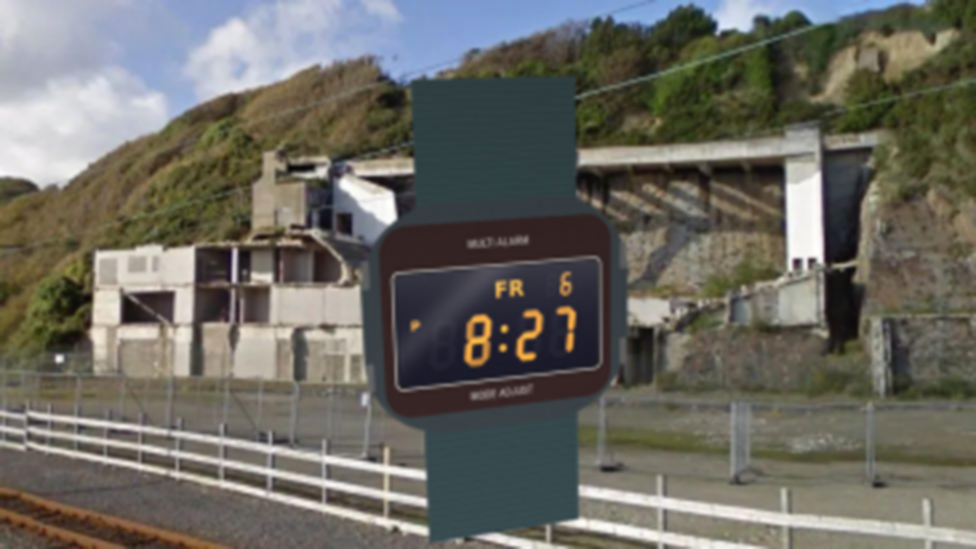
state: 8:27
